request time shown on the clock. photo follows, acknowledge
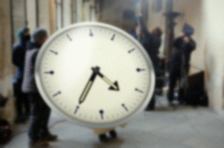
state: 4:35
